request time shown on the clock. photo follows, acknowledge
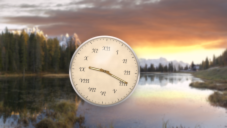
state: 9:19
